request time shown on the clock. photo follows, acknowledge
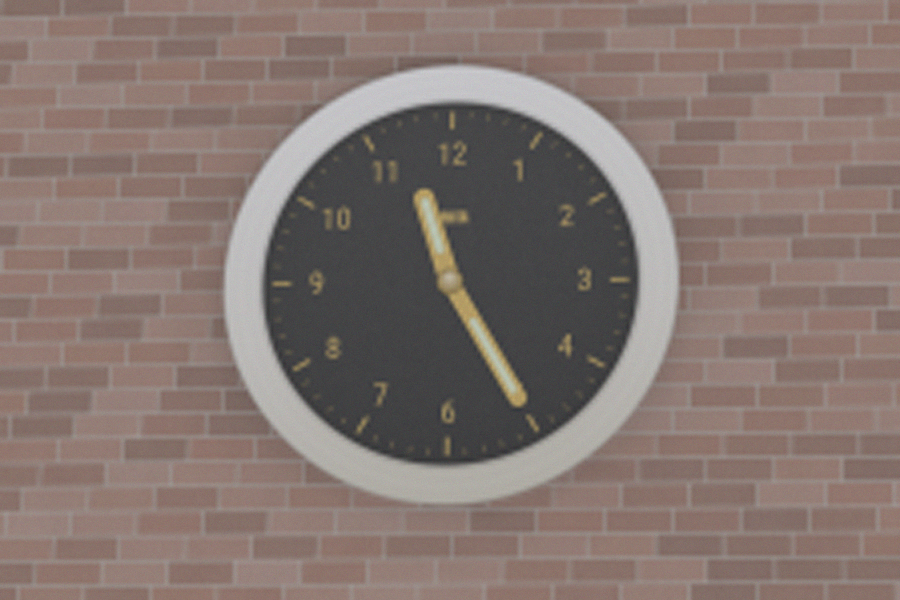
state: 11:25
